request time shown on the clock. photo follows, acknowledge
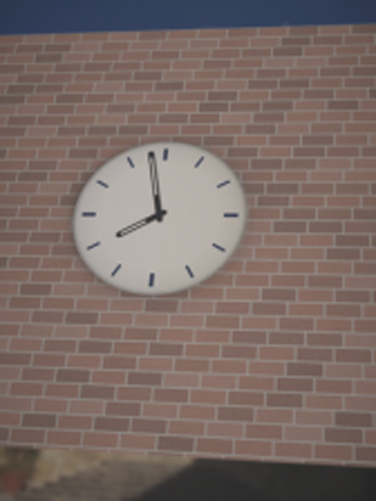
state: 7:58
